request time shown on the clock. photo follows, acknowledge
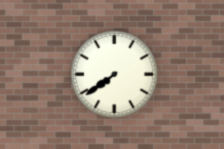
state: 7:39
